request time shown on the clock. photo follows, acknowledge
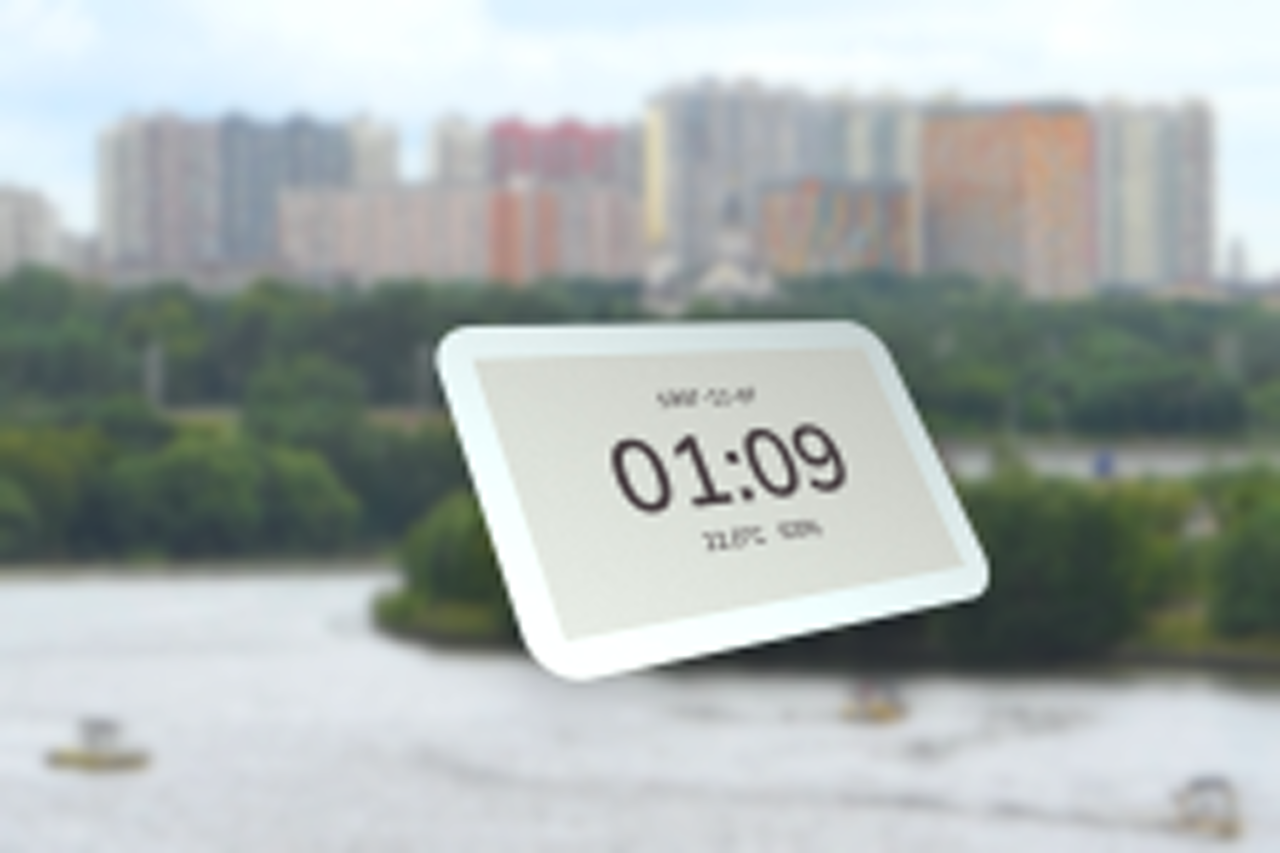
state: 1:09
